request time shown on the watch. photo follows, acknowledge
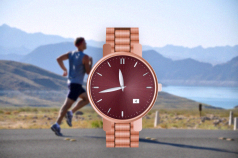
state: 11:43
